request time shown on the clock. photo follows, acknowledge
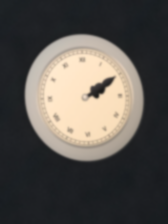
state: 2:10
